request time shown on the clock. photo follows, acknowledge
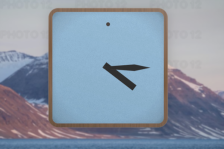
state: 4:15
